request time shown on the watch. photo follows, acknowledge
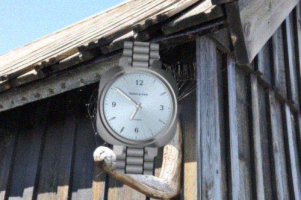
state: 6:51
